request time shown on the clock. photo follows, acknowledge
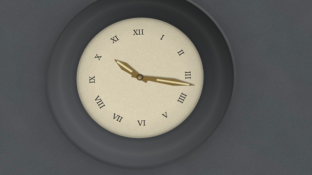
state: 10:17
